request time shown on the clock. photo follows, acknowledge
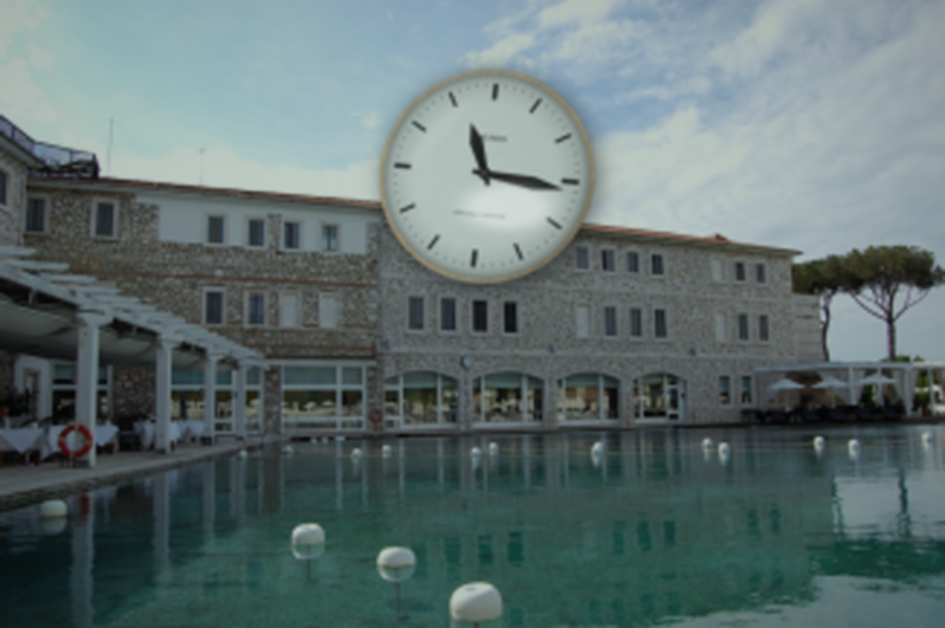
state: 11:16
